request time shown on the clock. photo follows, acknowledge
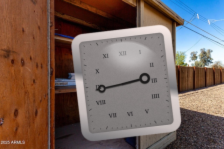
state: 2:44
